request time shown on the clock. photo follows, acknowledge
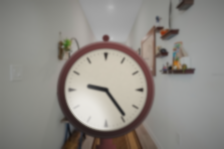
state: 9:24
